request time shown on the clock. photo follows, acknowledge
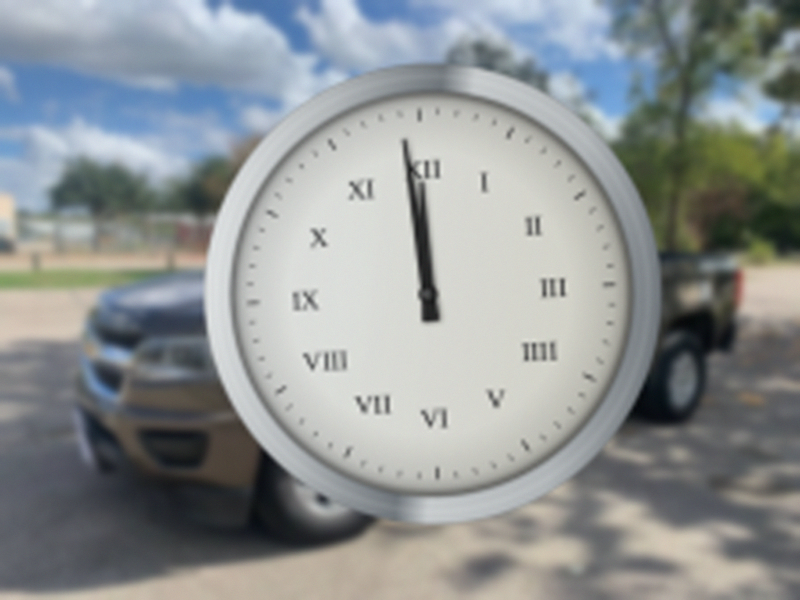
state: 11:59
